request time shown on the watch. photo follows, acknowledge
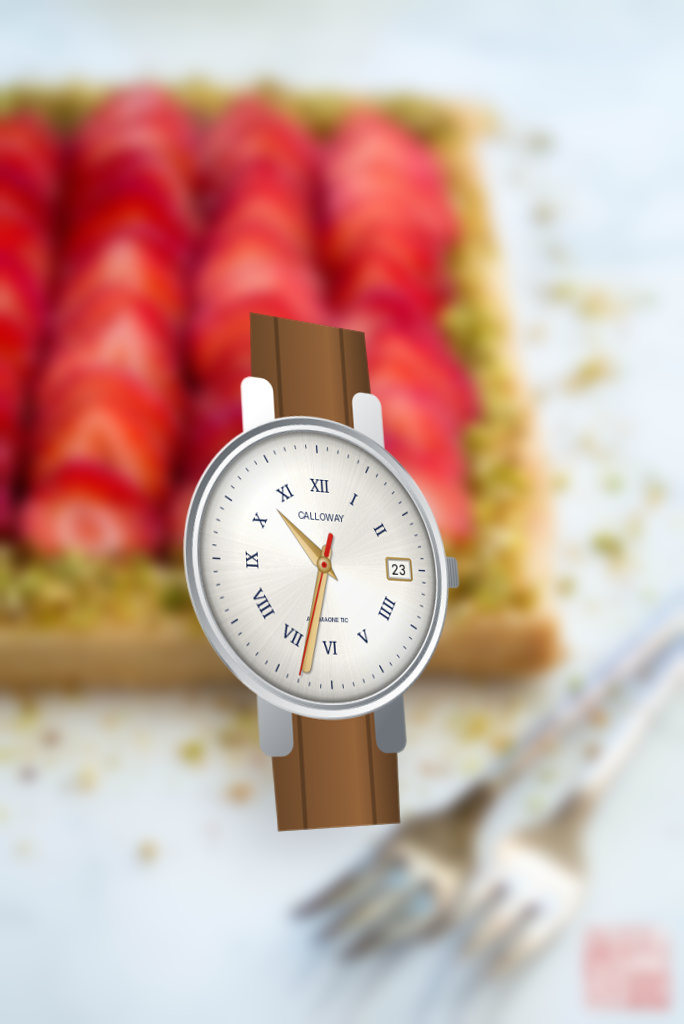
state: 10:32:33
